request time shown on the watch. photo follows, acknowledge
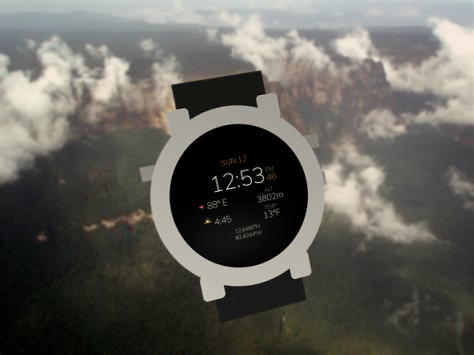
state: 12:53:46
